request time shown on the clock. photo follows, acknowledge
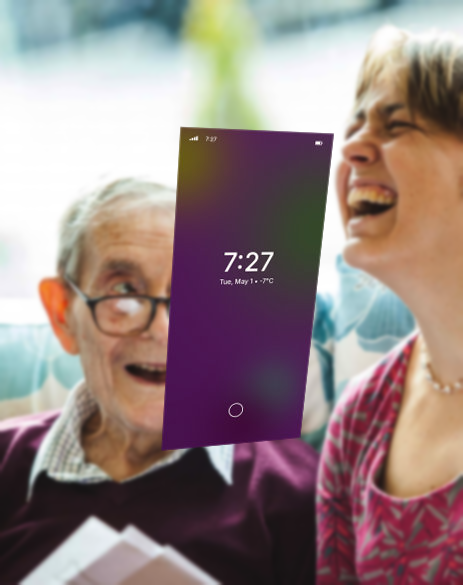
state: 7:27
